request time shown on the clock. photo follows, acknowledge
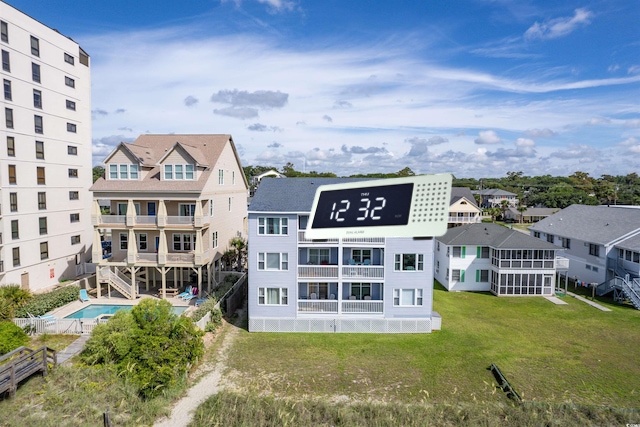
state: 12:32
